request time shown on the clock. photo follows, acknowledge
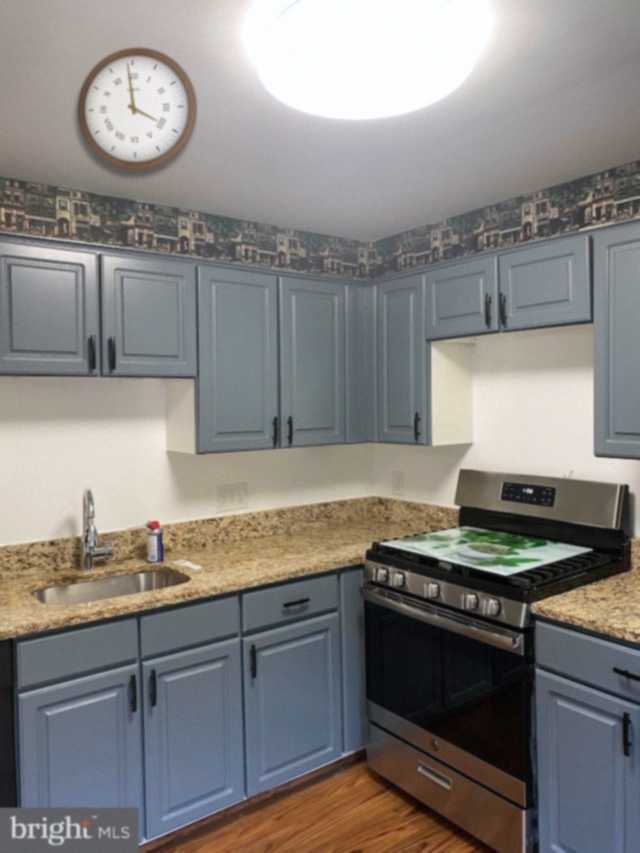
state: 3:59
